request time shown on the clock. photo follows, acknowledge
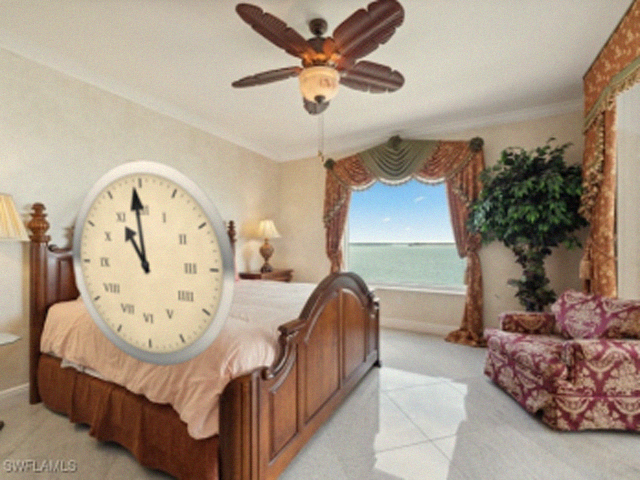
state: 10:59
